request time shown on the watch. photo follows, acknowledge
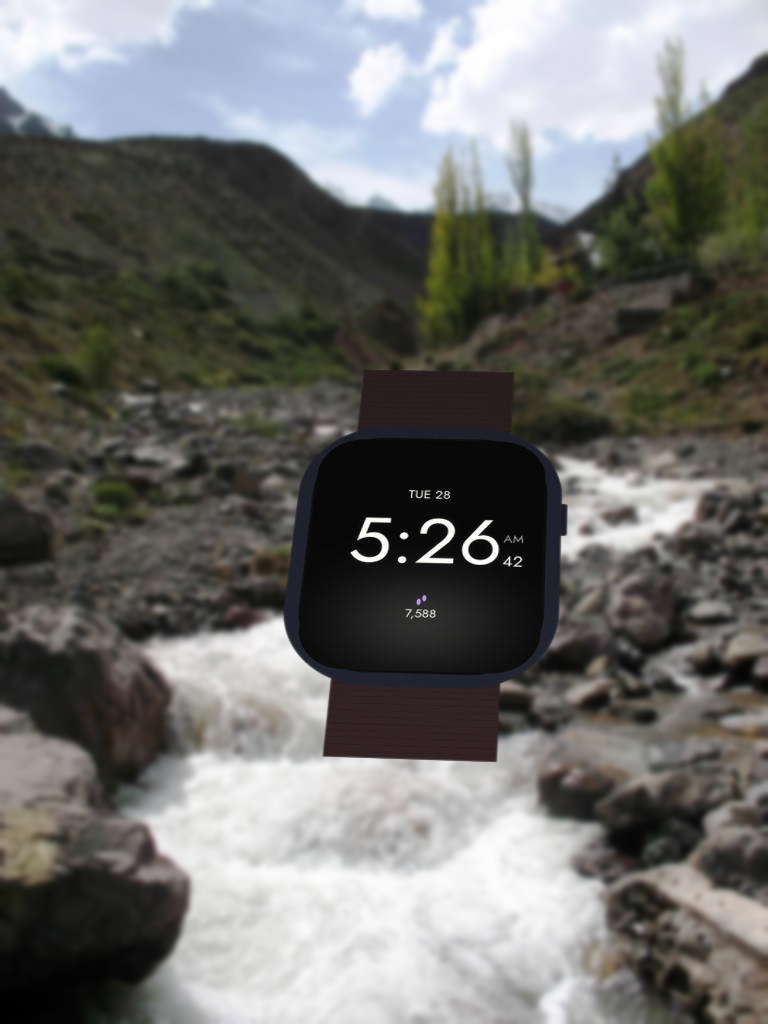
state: 5:26:42
